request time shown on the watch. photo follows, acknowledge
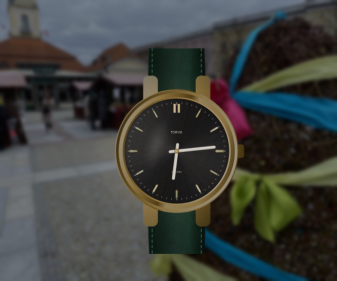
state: 6:14
